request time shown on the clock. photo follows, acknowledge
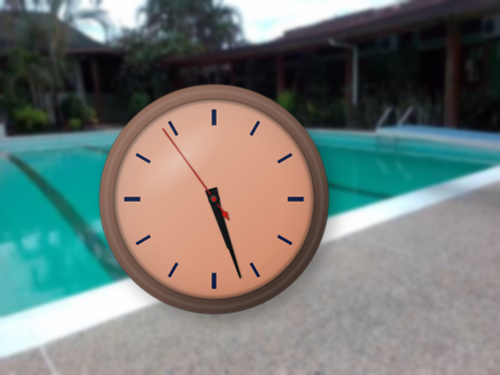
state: 5:26:54
